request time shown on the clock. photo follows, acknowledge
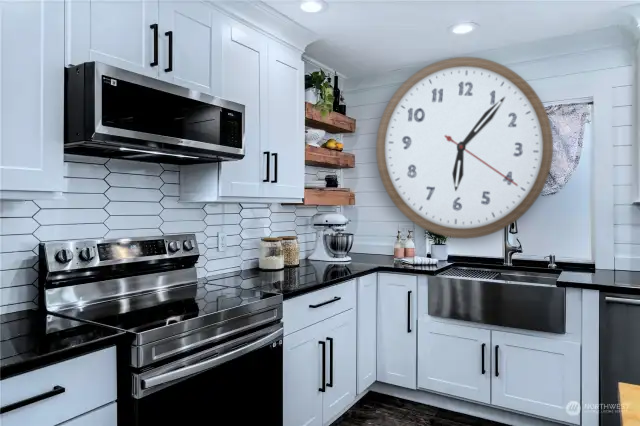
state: 6:06:20
